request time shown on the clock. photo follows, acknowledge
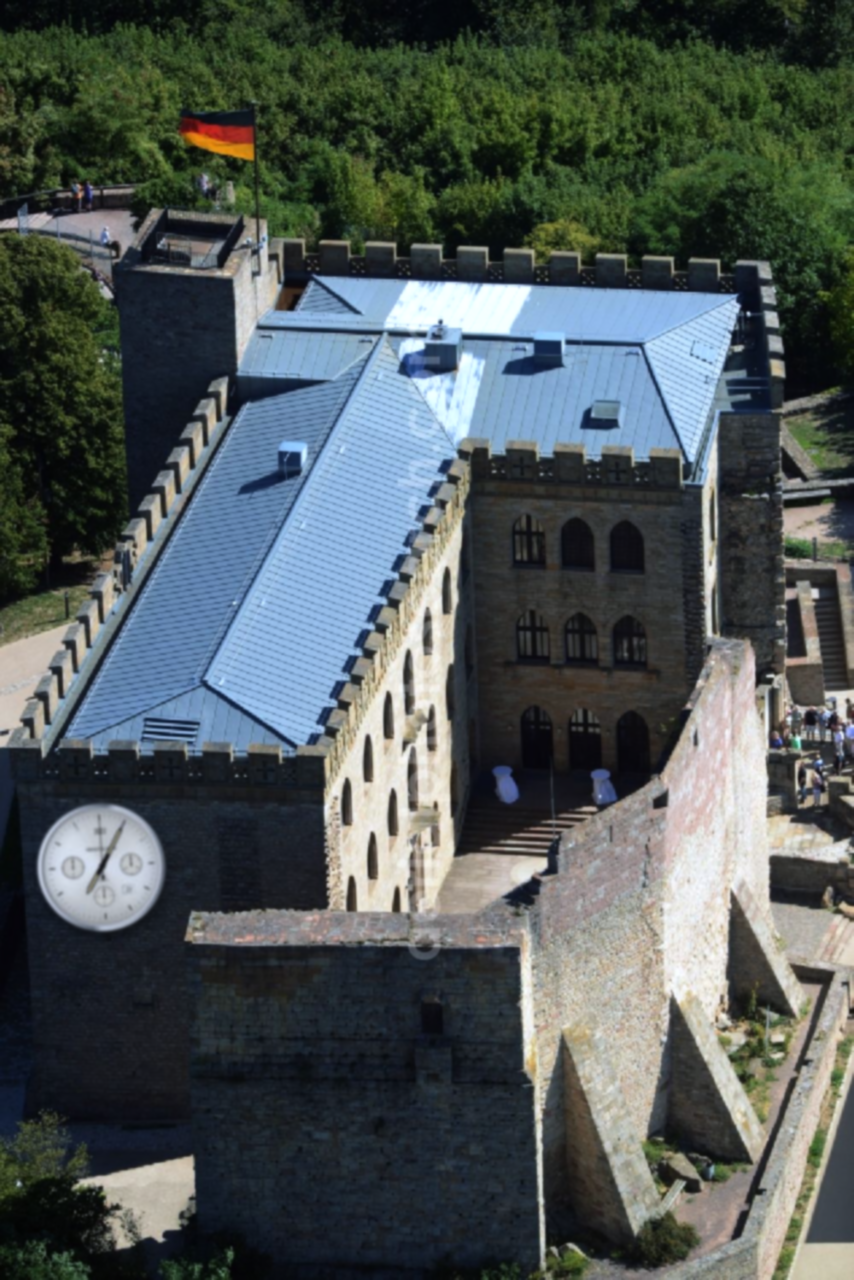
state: 7:05
